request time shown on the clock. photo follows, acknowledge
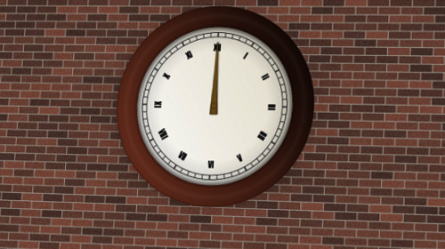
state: 12:00
